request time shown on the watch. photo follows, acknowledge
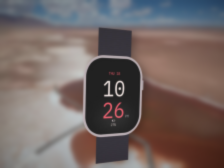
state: 10:26
